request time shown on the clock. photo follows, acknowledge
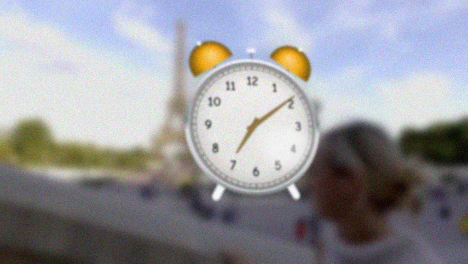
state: 7:09
